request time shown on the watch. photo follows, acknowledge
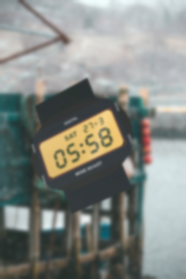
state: 5:58
